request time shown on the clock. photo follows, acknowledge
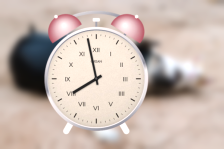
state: 7:58
